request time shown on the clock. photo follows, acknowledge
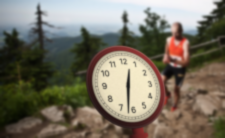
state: 12:32
